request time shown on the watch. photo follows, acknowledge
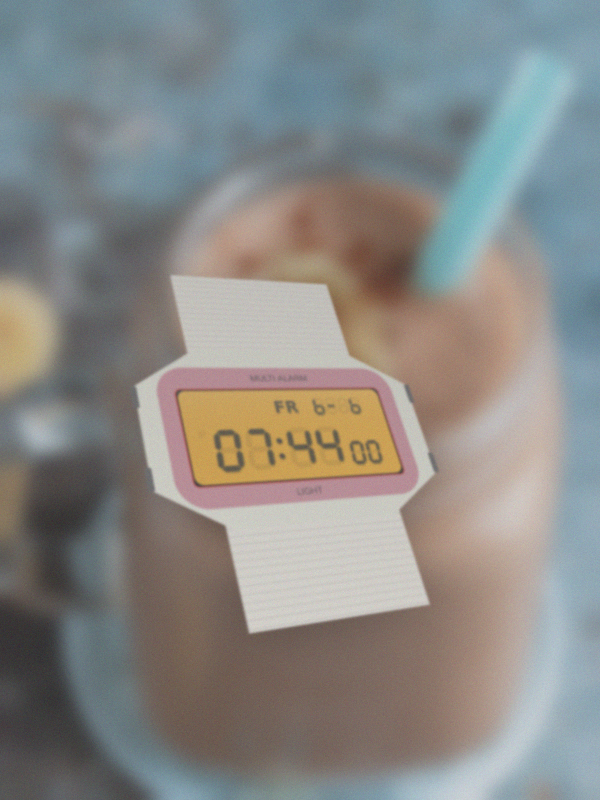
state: 7:44:00
